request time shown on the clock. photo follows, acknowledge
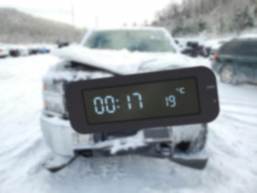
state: 0:17
